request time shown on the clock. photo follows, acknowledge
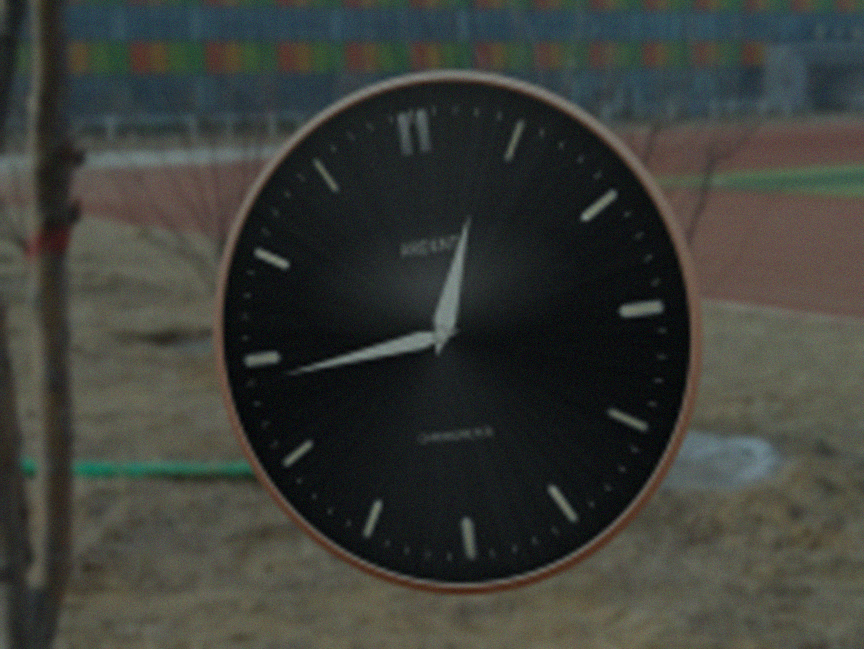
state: 12:44
